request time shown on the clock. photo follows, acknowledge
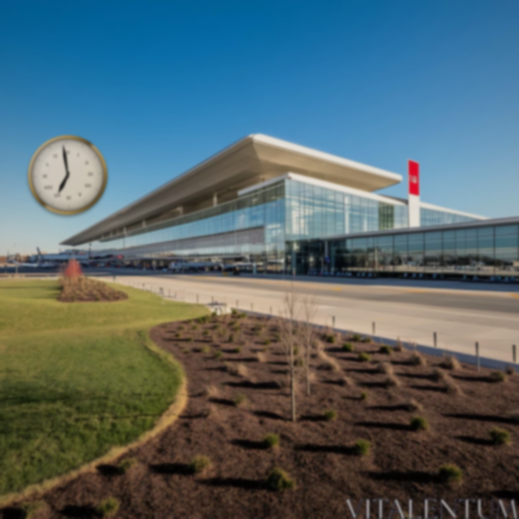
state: 6:59
